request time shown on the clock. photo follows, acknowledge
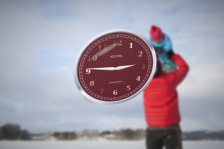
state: 2:46
